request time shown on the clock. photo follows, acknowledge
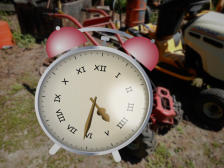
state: 4:31
